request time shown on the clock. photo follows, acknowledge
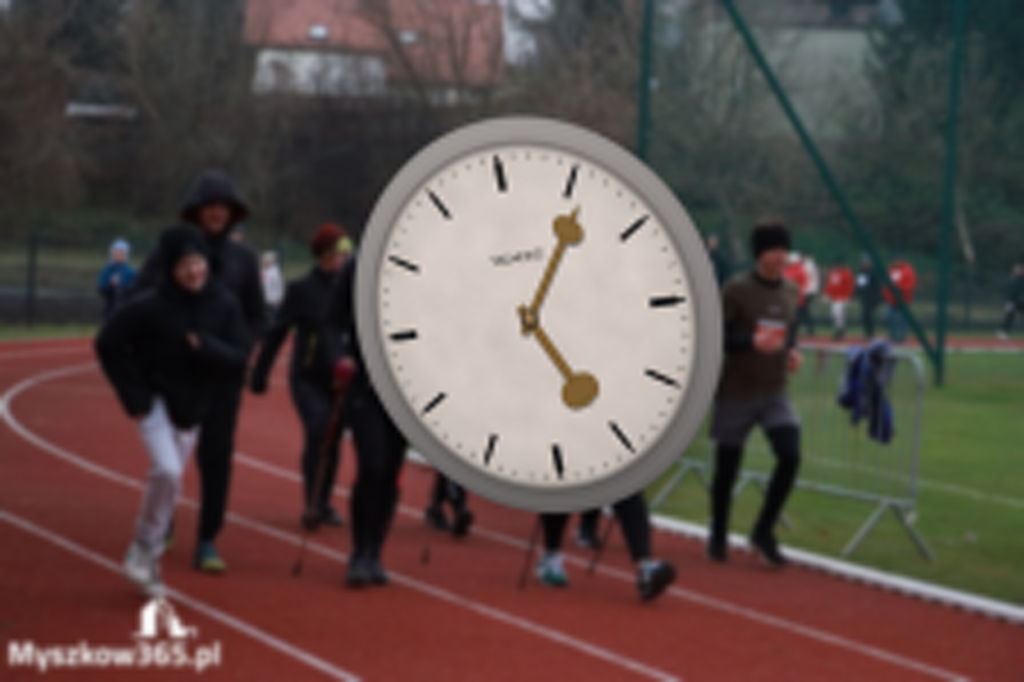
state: 5:06
